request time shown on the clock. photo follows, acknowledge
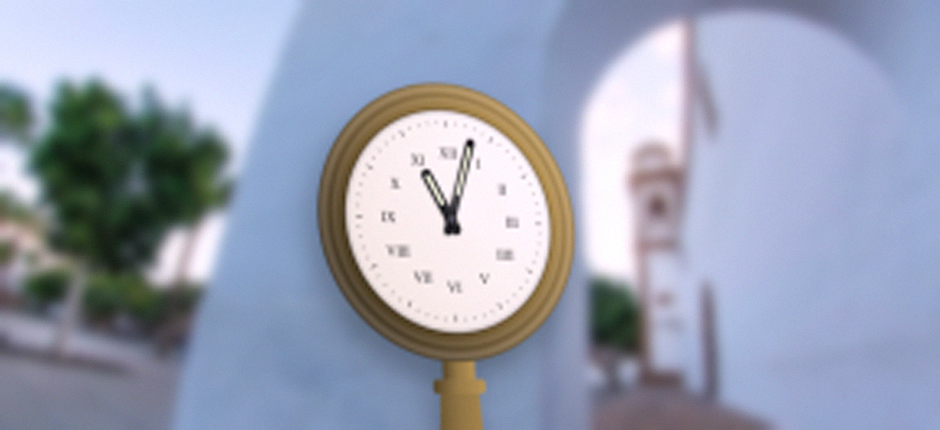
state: 11:03
